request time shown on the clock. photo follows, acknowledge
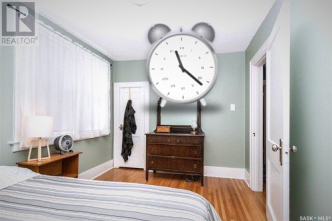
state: 11:22
